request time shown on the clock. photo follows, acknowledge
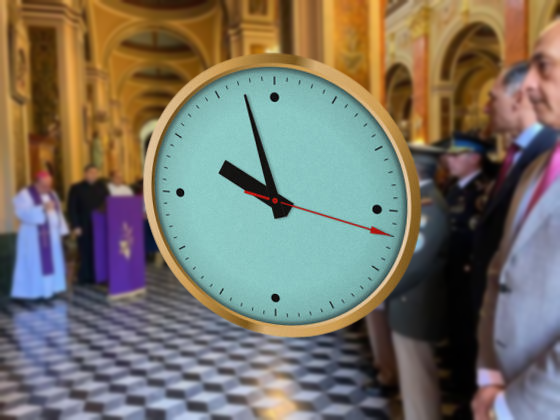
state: 9:57:17
